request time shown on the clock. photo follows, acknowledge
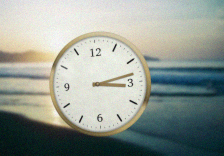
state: 3:13
